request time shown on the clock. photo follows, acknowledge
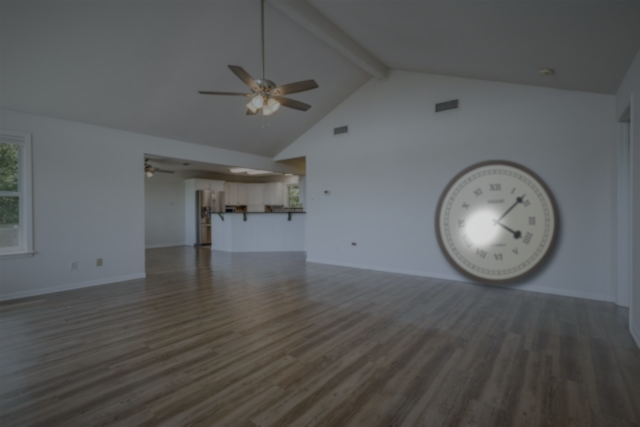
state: 4:08
